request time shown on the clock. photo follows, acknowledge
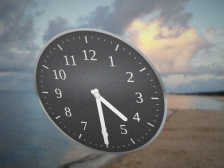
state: 4:30
